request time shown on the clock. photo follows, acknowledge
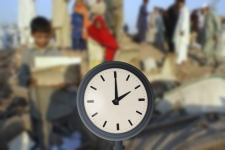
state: 2:00
